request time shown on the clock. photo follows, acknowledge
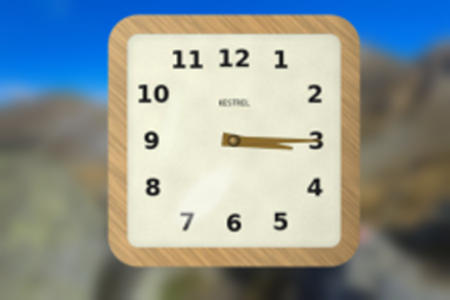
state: 3:15
